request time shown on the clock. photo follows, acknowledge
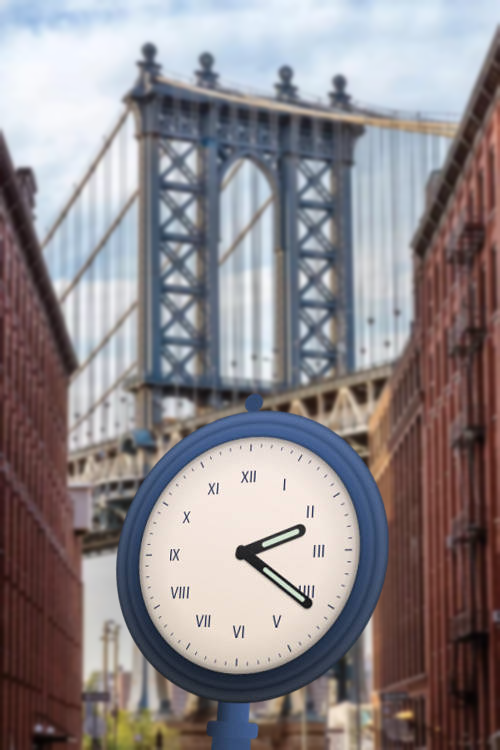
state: 2:21
